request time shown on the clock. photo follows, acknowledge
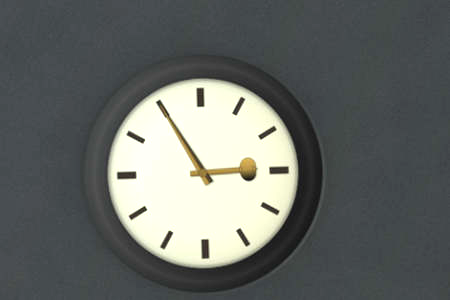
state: 2:55
